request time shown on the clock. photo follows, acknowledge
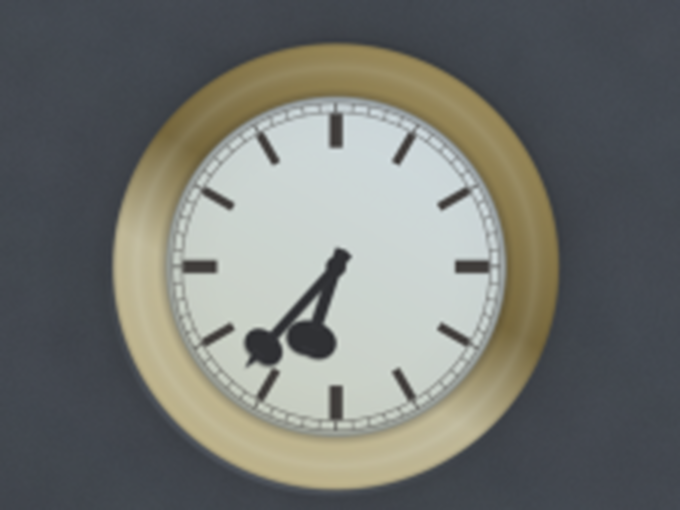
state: 6:37
